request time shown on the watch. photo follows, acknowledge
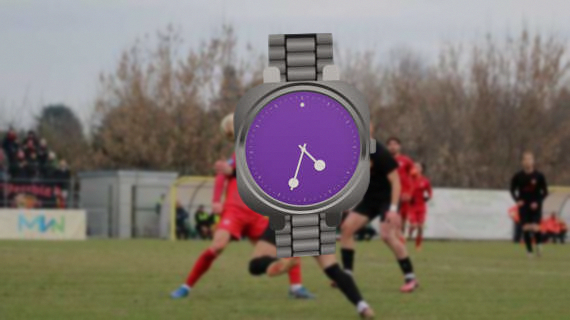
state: 4:33
